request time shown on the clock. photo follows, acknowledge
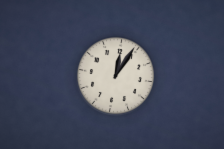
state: 12:04
